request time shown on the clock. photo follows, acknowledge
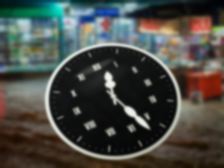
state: 12:27
